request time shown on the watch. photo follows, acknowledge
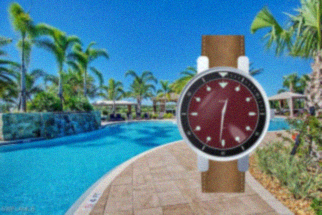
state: 12:31
